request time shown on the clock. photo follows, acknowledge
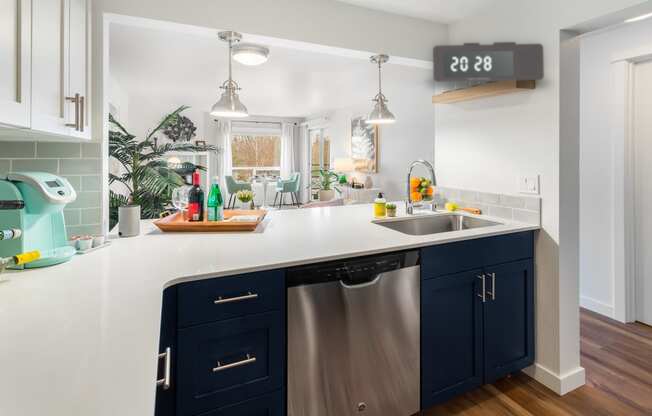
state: 20:28
